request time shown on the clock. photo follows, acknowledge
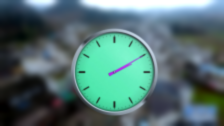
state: 2:10
